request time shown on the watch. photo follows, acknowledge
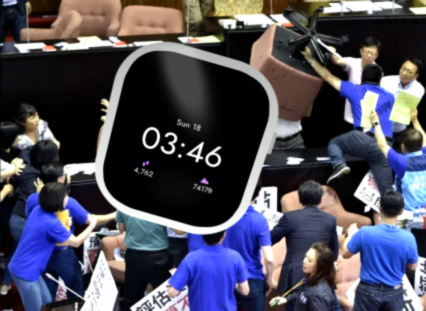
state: 3:46
